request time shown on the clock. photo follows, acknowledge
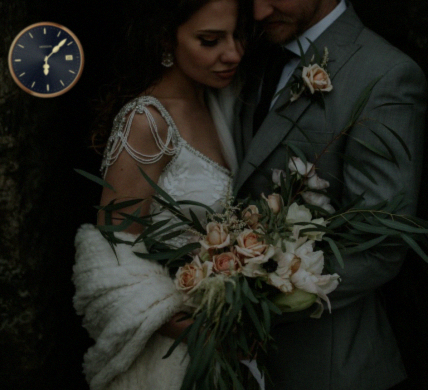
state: 6:08
